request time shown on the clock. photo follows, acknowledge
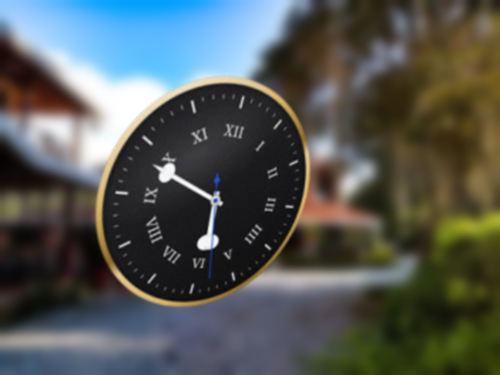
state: 5:48:28
